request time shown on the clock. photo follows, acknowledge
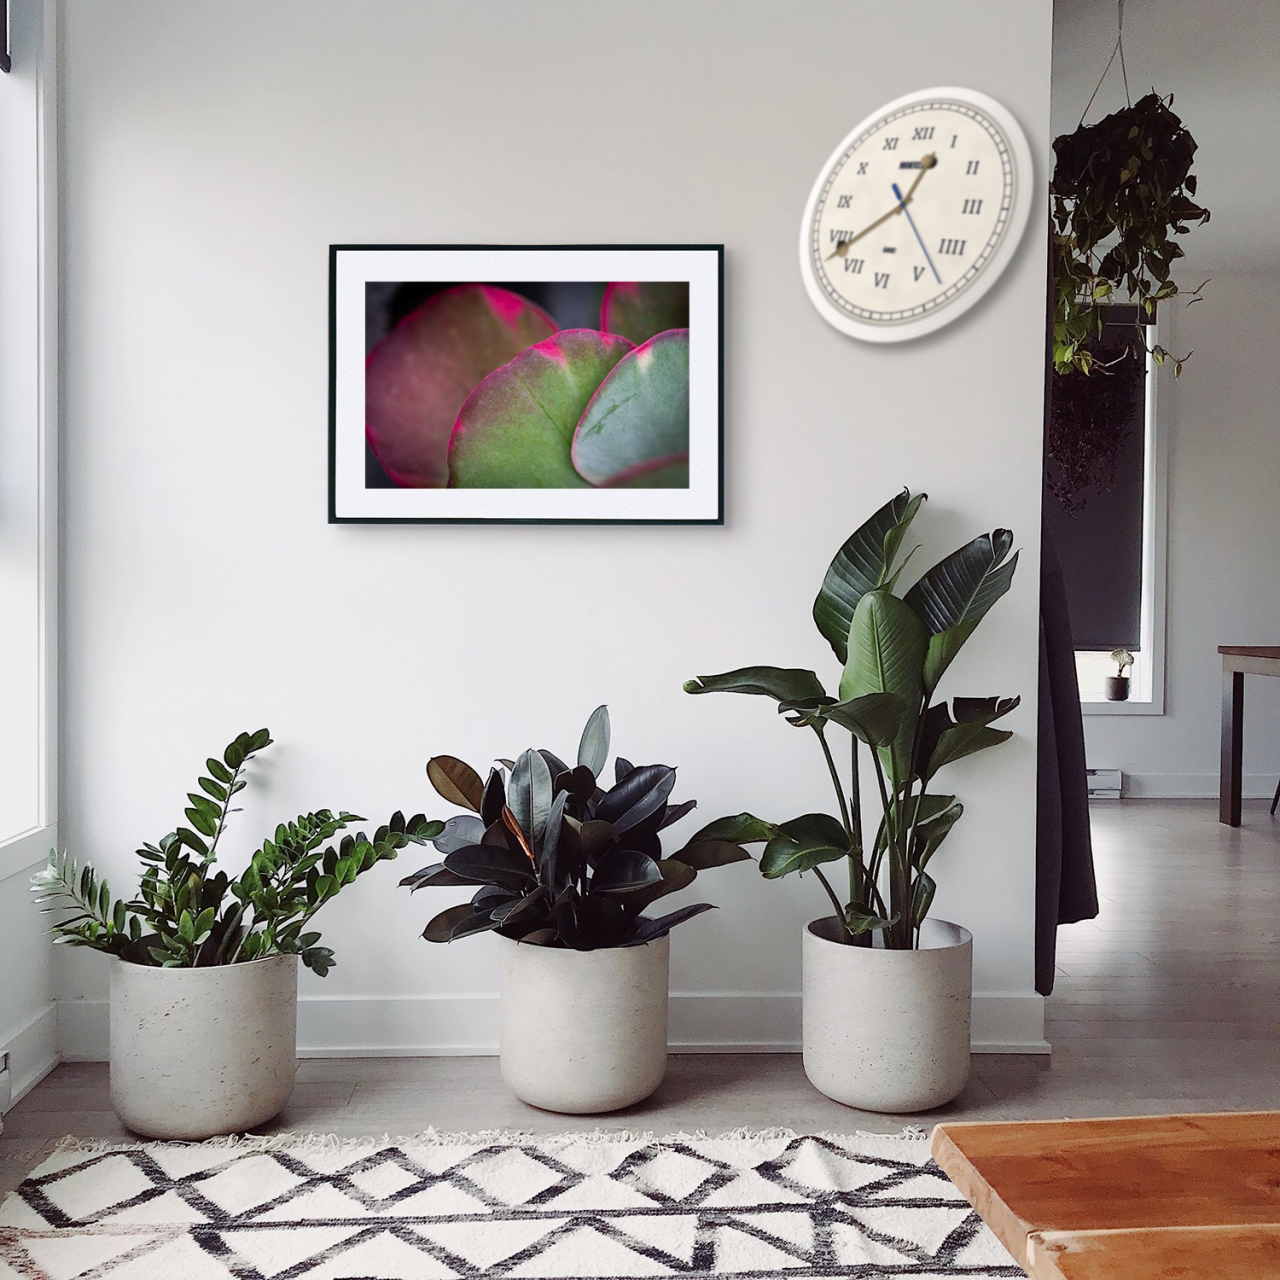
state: 12:38:23
